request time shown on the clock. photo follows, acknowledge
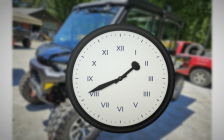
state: 1:41
